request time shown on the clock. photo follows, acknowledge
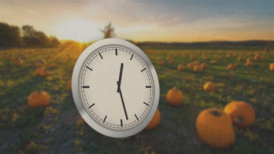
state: 12:28
